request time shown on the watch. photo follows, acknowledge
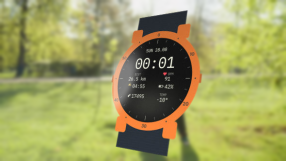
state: 0:01
